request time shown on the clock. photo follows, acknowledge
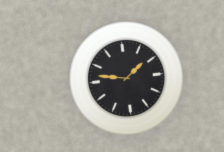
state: 1:47
